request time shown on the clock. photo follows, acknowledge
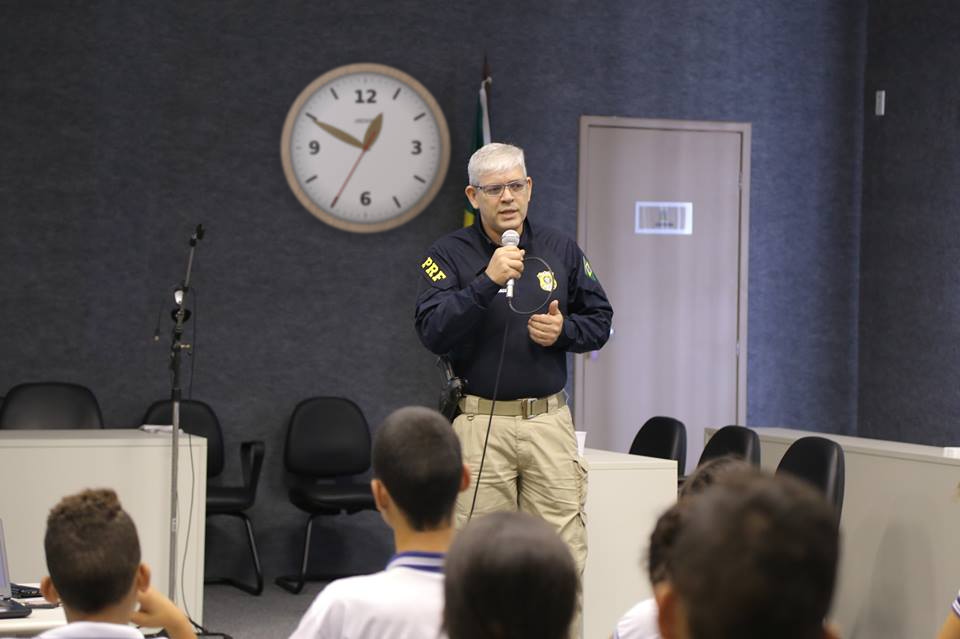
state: 12:49:35
